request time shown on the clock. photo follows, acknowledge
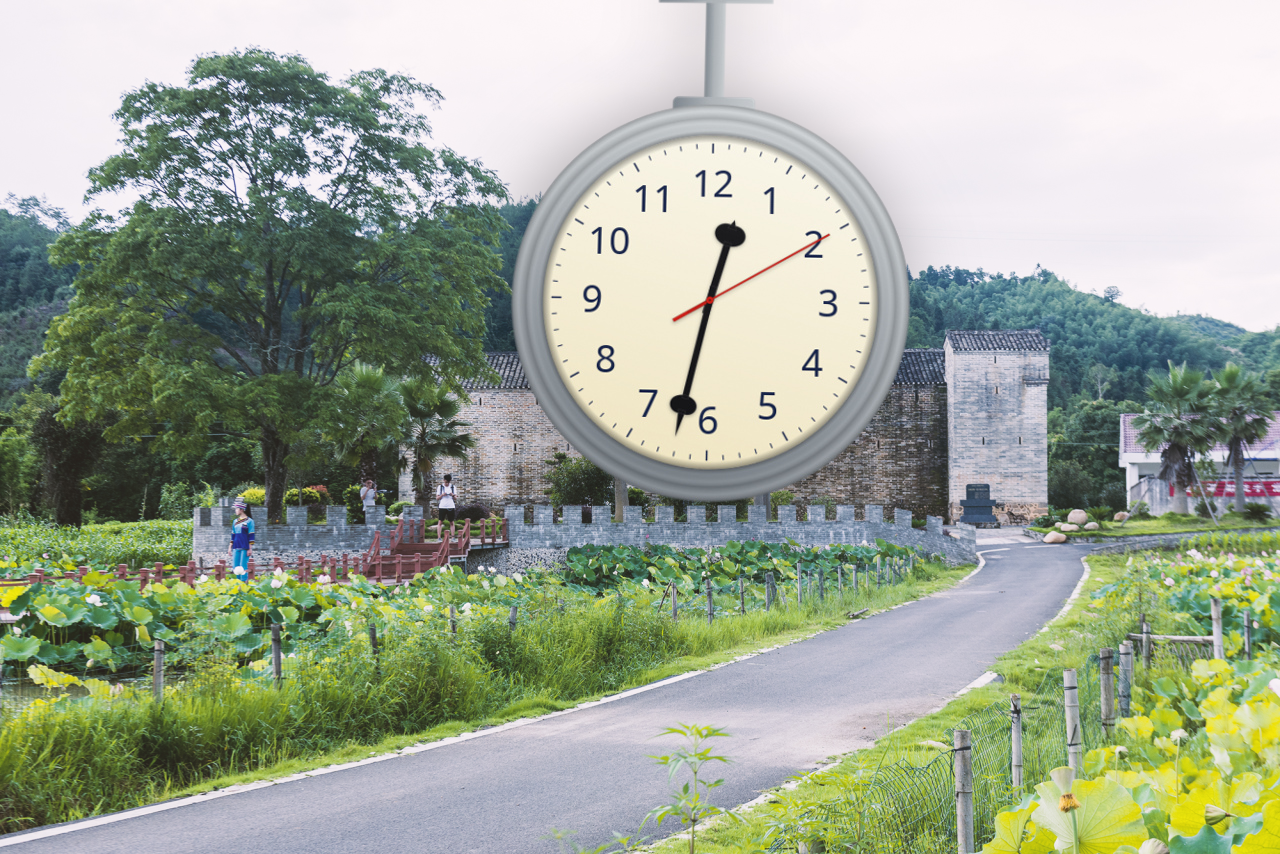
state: 12:32:10
